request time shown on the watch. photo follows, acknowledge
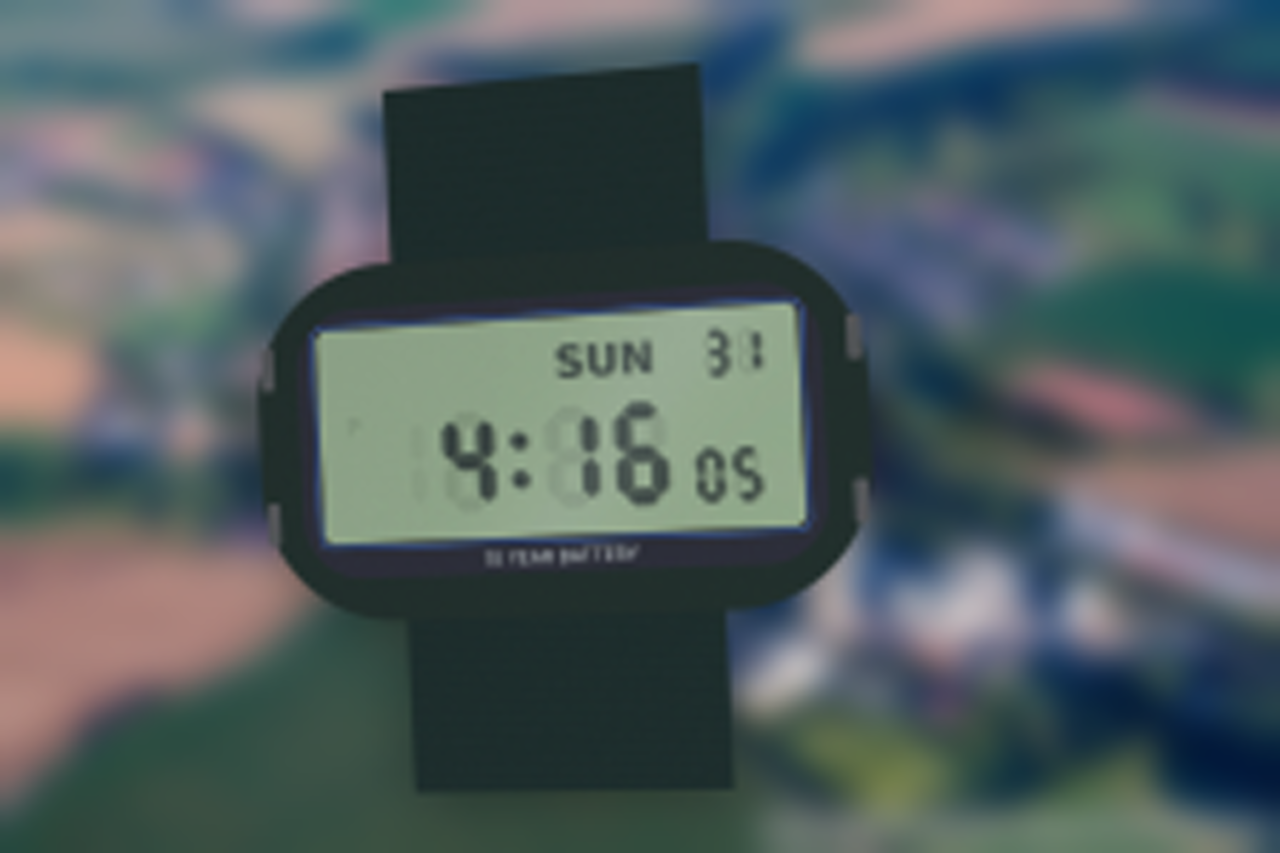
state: 4:16:05
